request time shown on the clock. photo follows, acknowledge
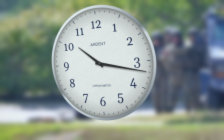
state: 10:17
